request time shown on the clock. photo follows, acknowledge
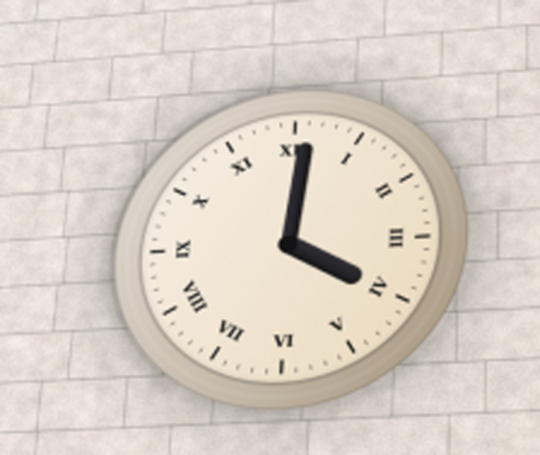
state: 4:01
